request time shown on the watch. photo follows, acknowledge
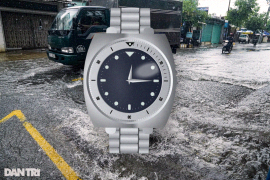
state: 12:15
